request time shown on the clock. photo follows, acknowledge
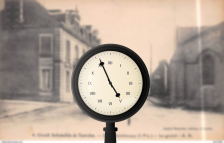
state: 4:56
